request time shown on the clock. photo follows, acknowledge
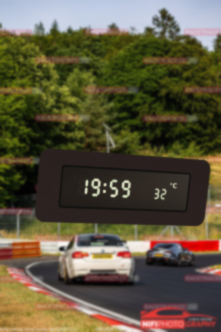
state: 19:59
